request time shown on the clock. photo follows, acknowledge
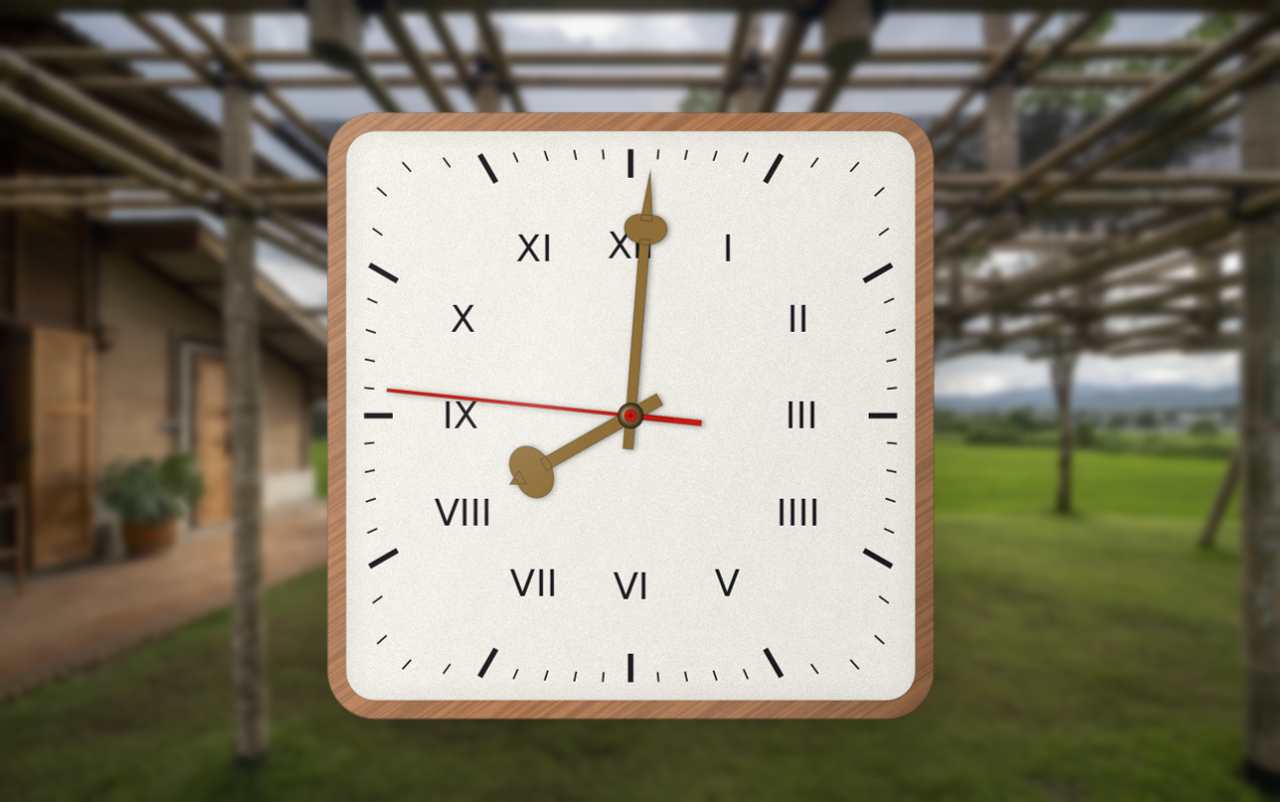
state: 8:00:46
